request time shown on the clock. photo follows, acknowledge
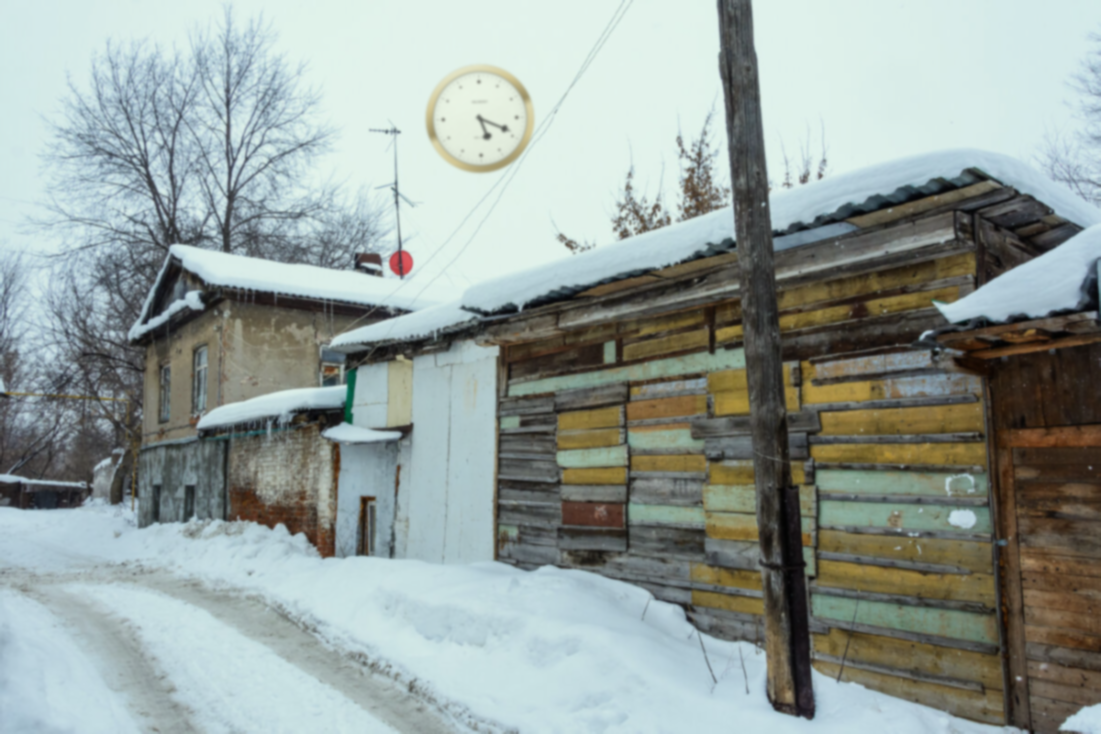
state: 5:19
